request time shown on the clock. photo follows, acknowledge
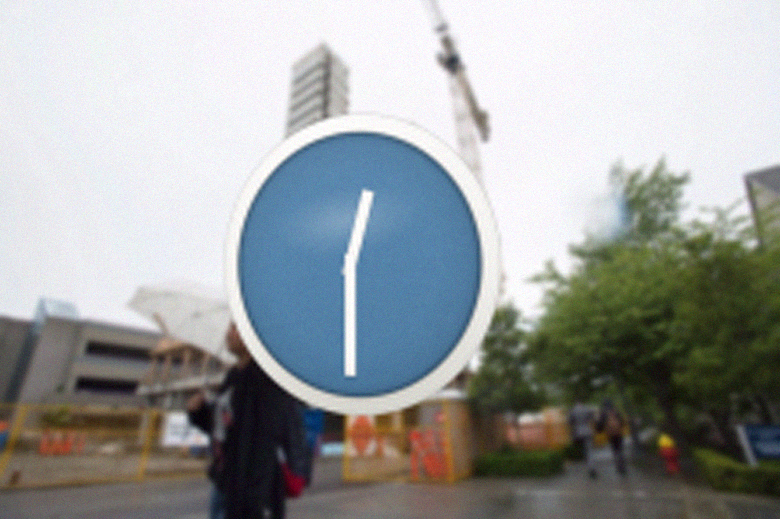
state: 12:30
